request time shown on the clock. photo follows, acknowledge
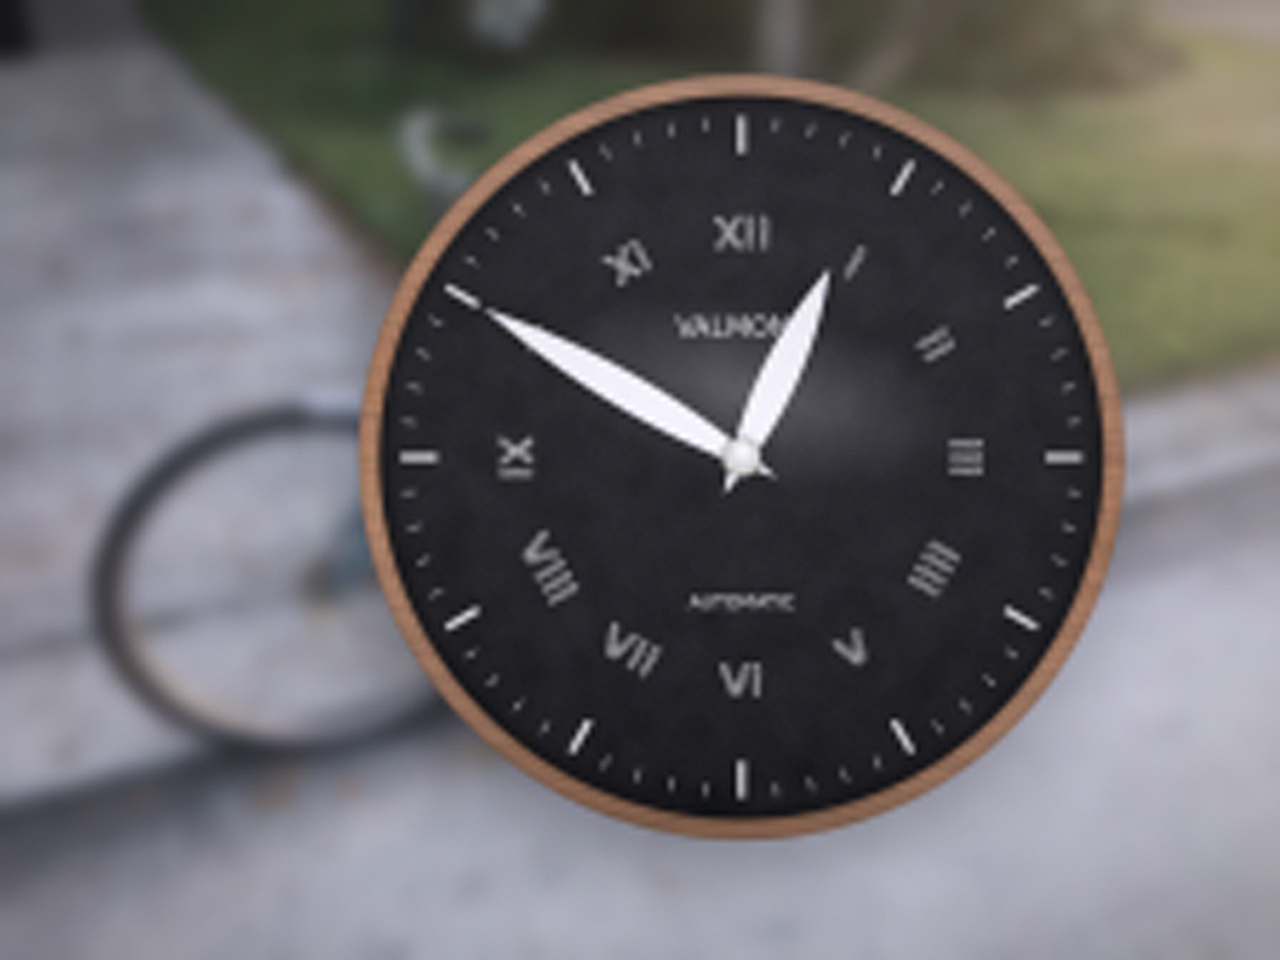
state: 12:50
